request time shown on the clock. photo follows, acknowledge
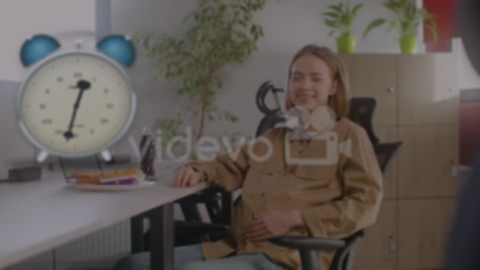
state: 12:32
